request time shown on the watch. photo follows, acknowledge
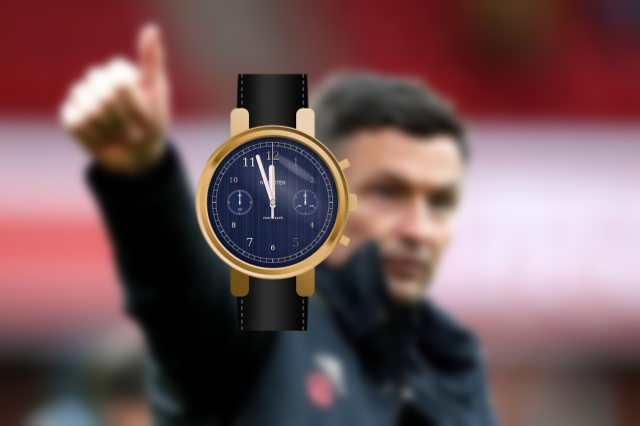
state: 11:57
